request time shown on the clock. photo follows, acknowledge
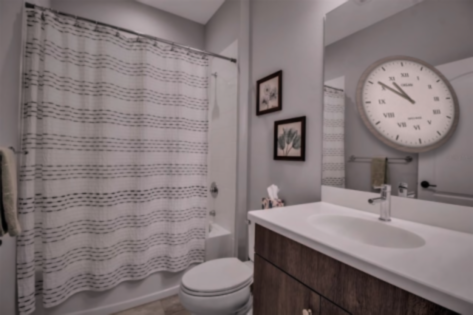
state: 10:51
